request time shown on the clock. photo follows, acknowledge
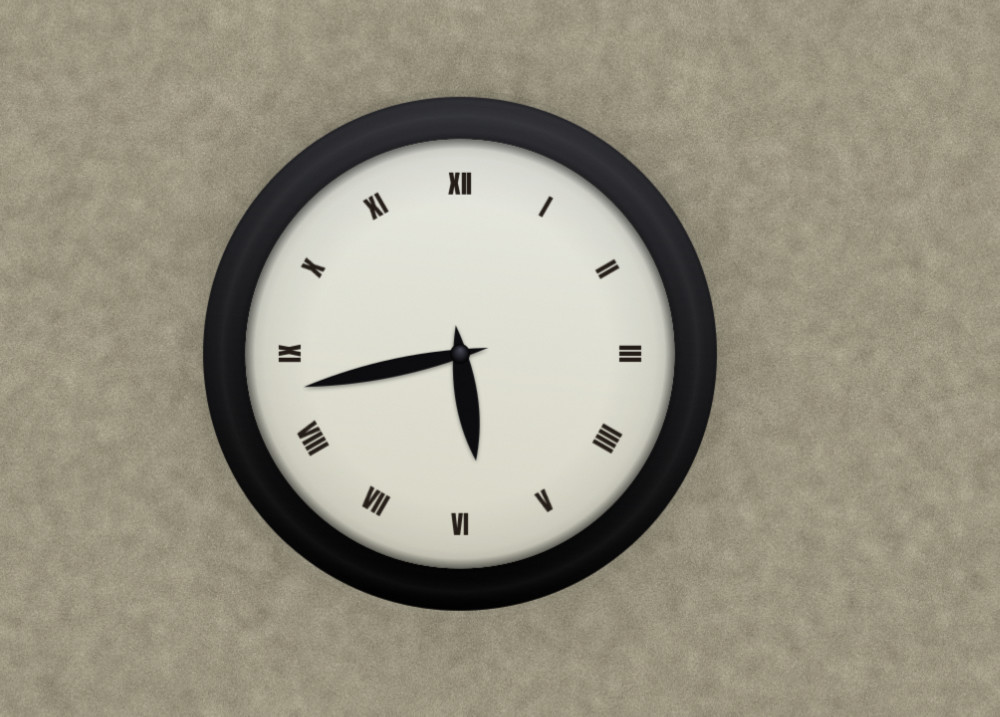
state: 5:43
